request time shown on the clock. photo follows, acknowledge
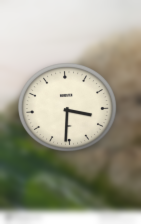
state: 3:31
